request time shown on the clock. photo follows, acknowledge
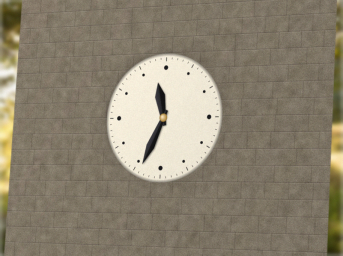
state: 11:34
